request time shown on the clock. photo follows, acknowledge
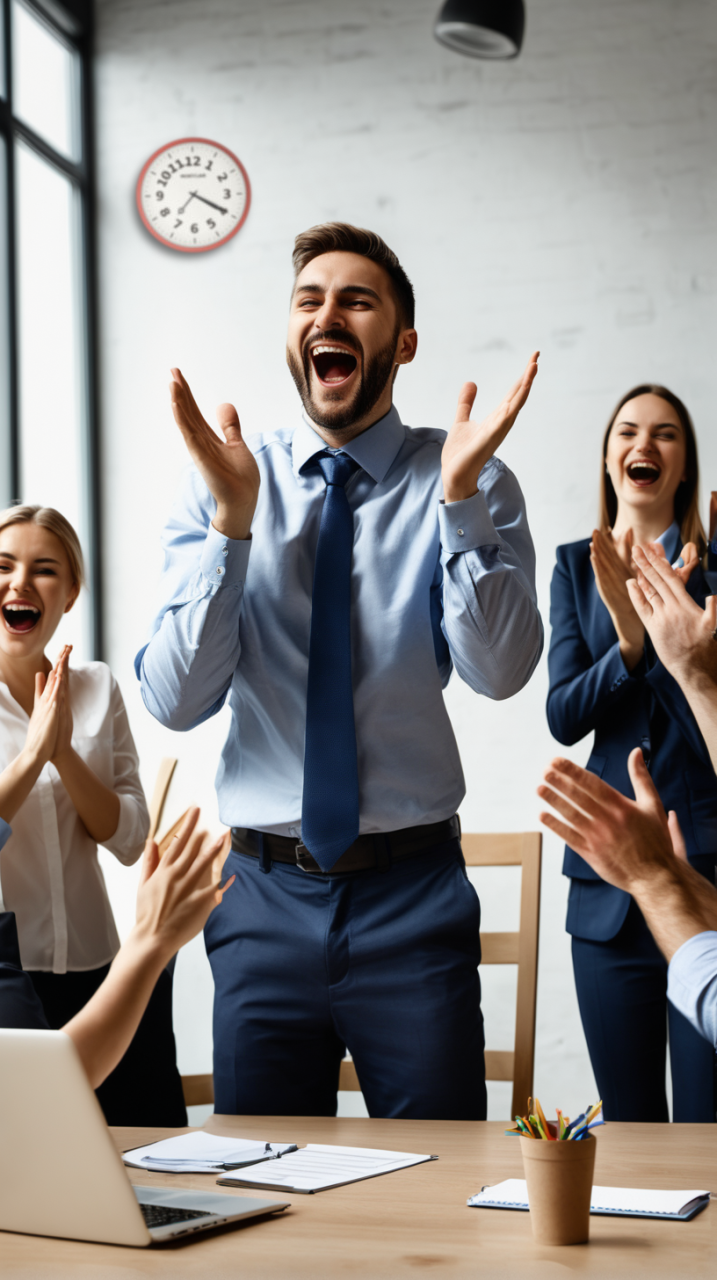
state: 7:20
